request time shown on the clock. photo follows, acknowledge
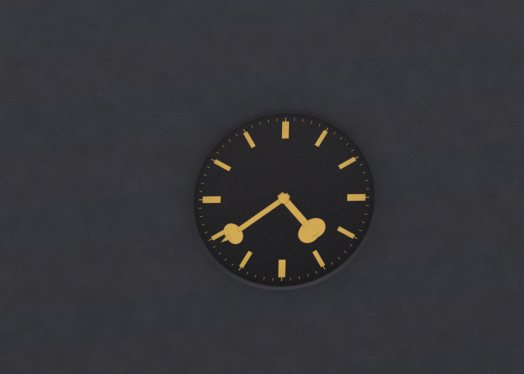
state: 4:39
